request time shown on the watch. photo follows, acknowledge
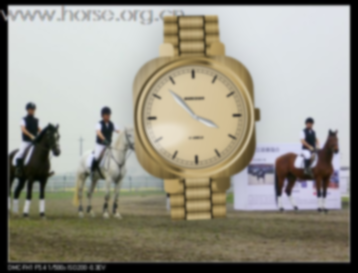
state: 3:53
